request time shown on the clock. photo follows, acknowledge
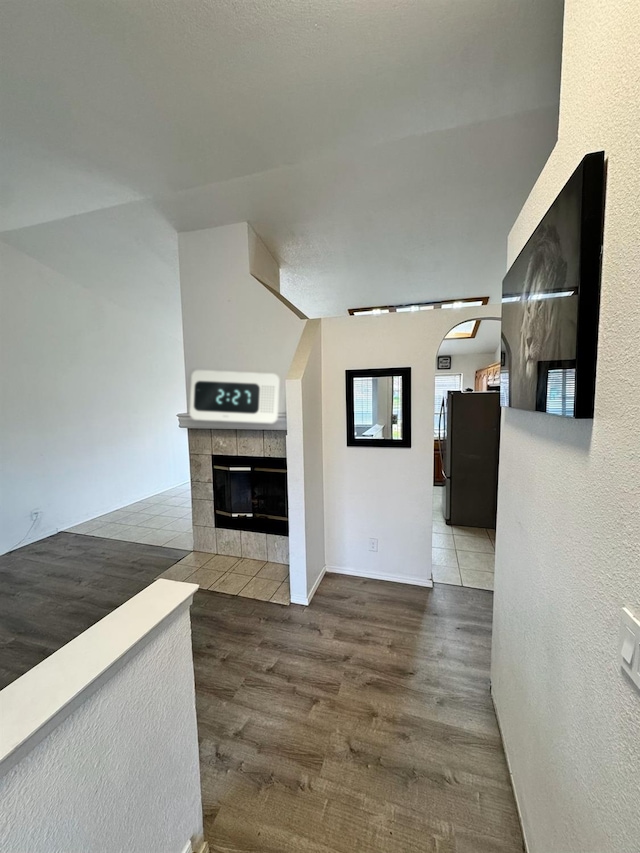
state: 2:27
